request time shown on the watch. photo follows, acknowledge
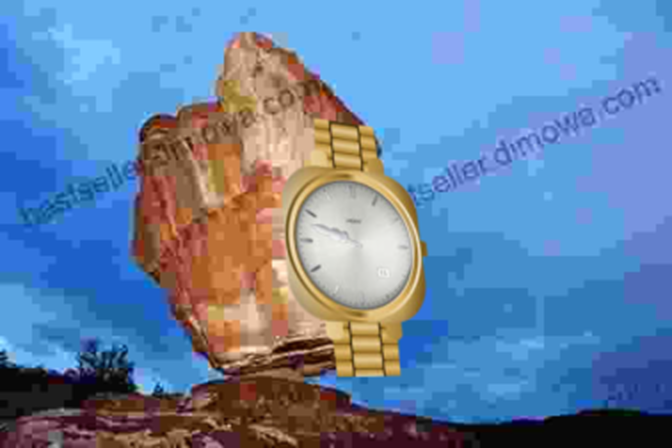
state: 9:48
